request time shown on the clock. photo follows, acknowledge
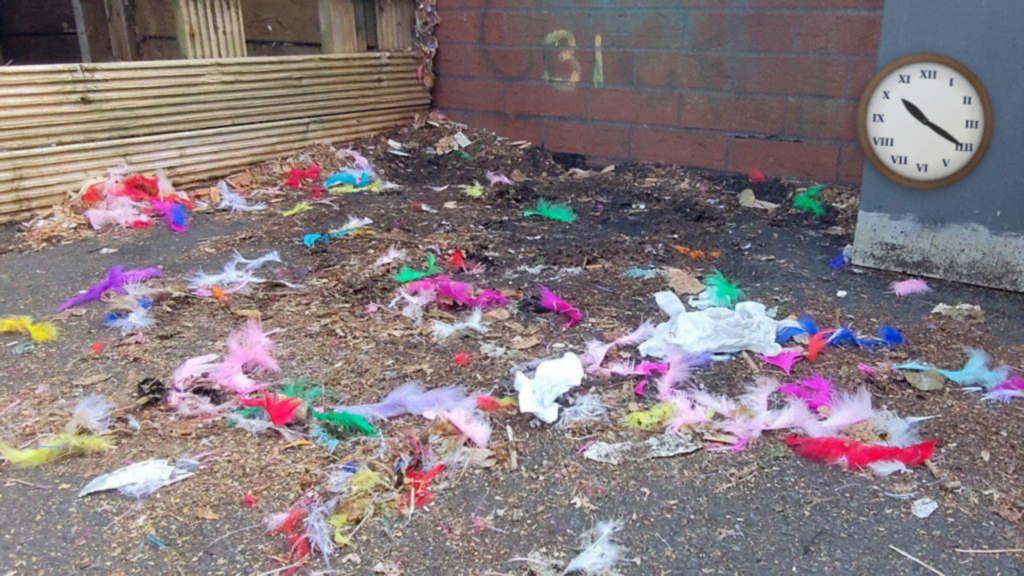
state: 10:20
